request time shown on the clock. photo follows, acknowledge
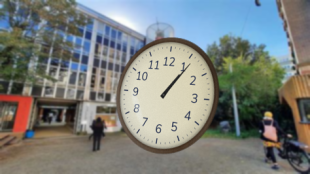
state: 1:06
